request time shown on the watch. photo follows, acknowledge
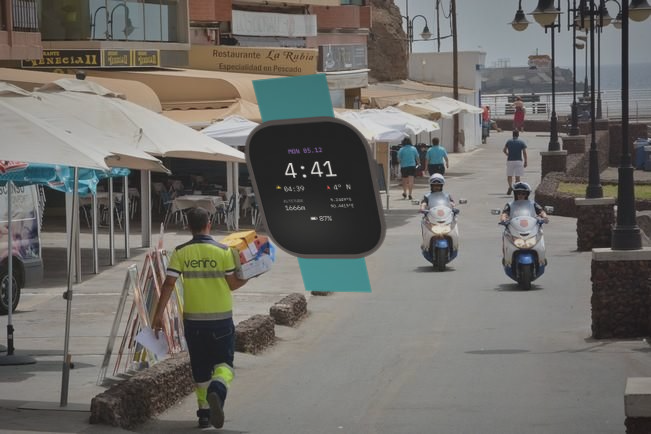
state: 4:41
